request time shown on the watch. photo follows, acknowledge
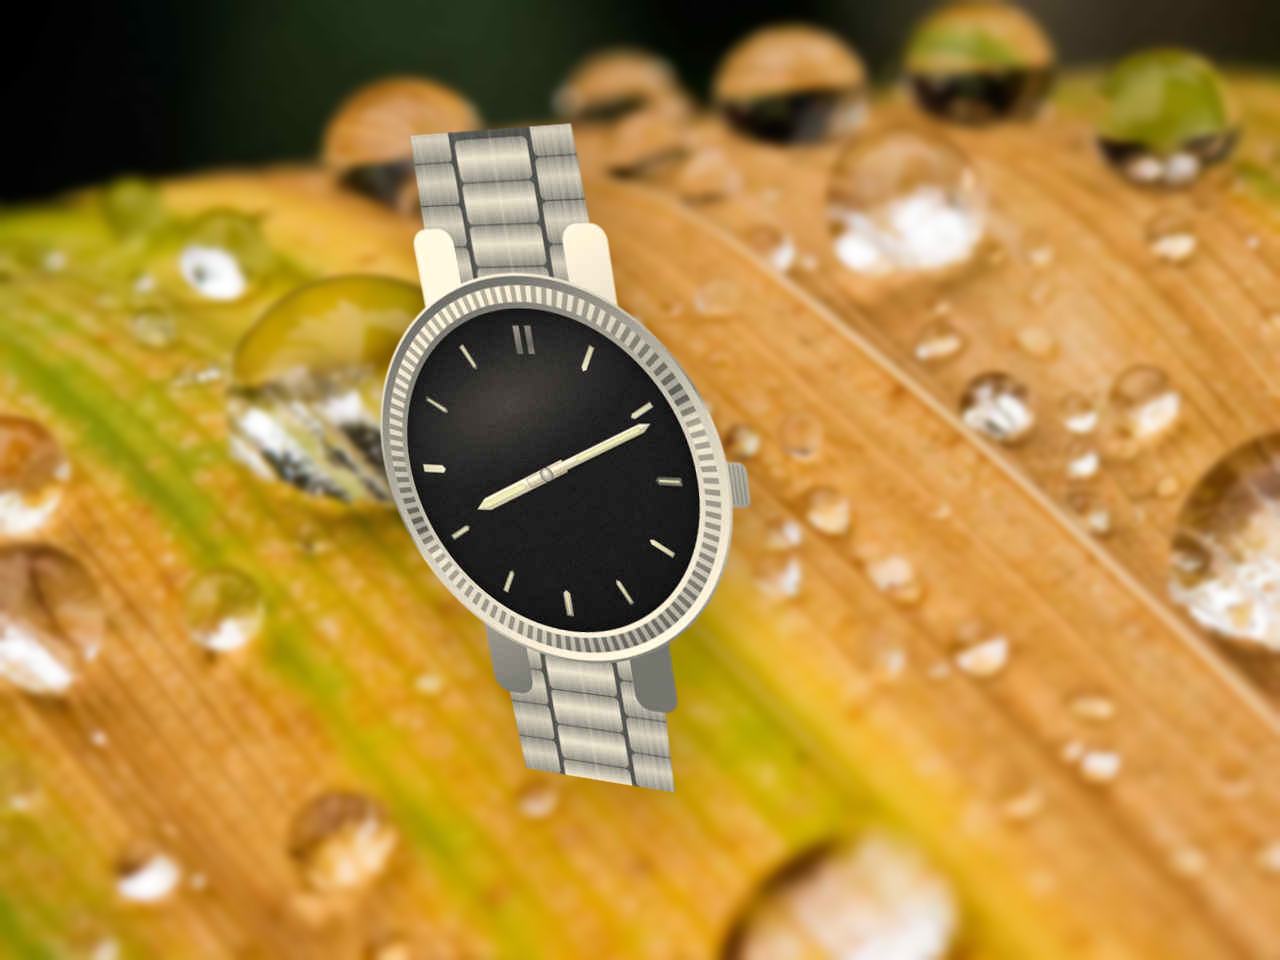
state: 8:11
